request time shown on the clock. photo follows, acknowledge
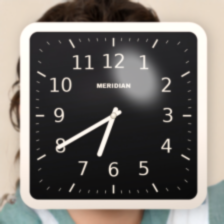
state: 6:40
